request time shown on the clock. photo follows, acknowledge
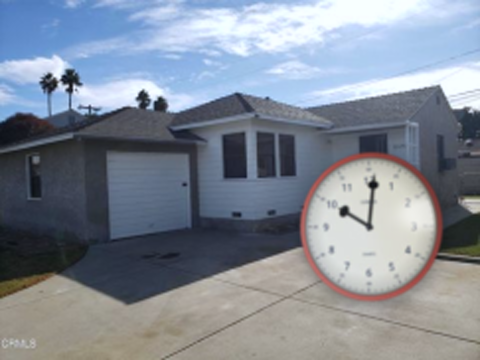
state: 10:01
